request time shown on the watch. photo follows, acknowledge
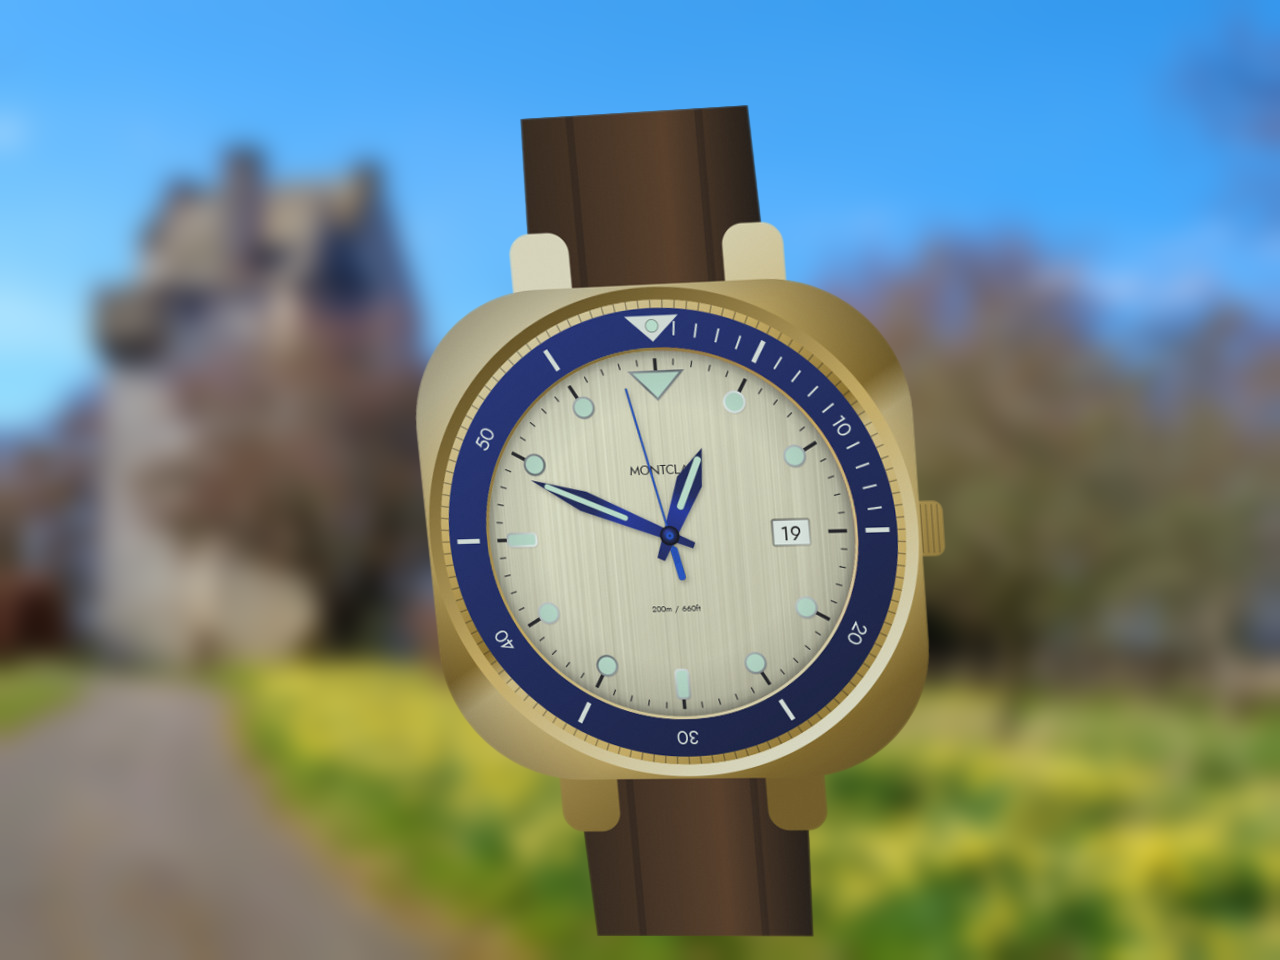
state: 12:48:58
